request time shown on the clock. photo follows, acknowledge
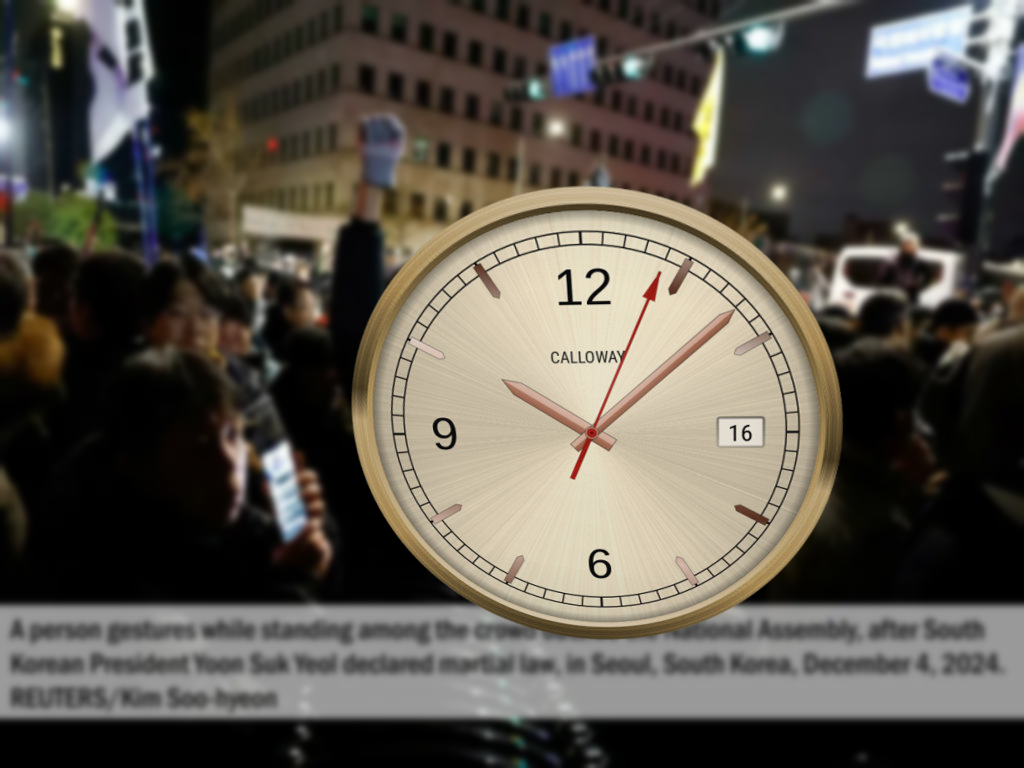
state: 10:08:04
